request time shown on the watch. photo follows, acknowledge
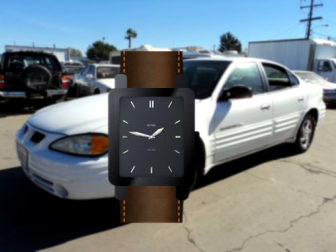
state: 1:47
